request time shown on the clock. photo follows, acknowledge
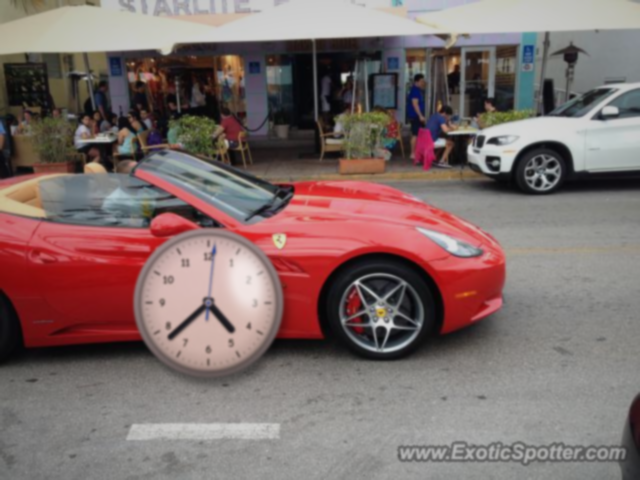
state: 4:38:01
